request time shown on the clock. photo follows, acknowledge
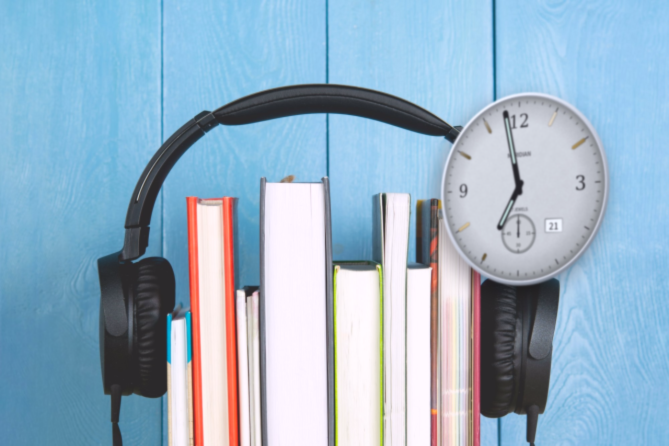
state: 6:58
